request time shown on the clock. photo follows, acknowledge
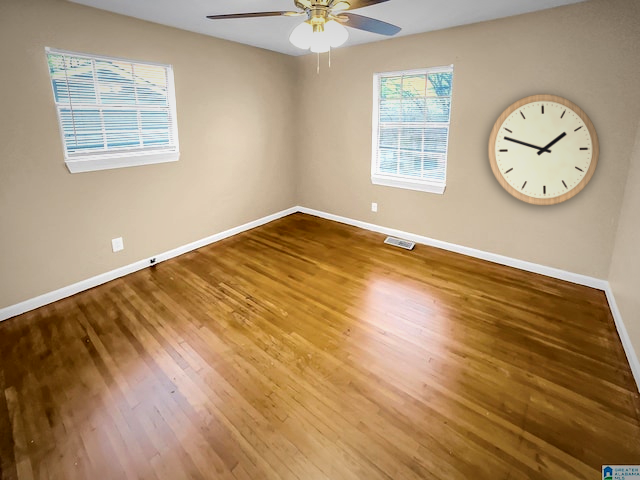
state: 1:48
